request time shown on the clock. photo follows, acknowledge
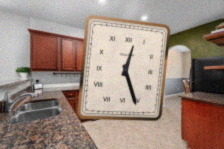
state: 12:26
